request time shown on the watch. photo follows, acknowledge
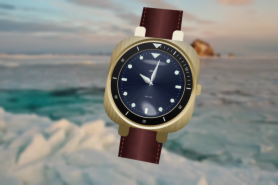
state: 10:02
